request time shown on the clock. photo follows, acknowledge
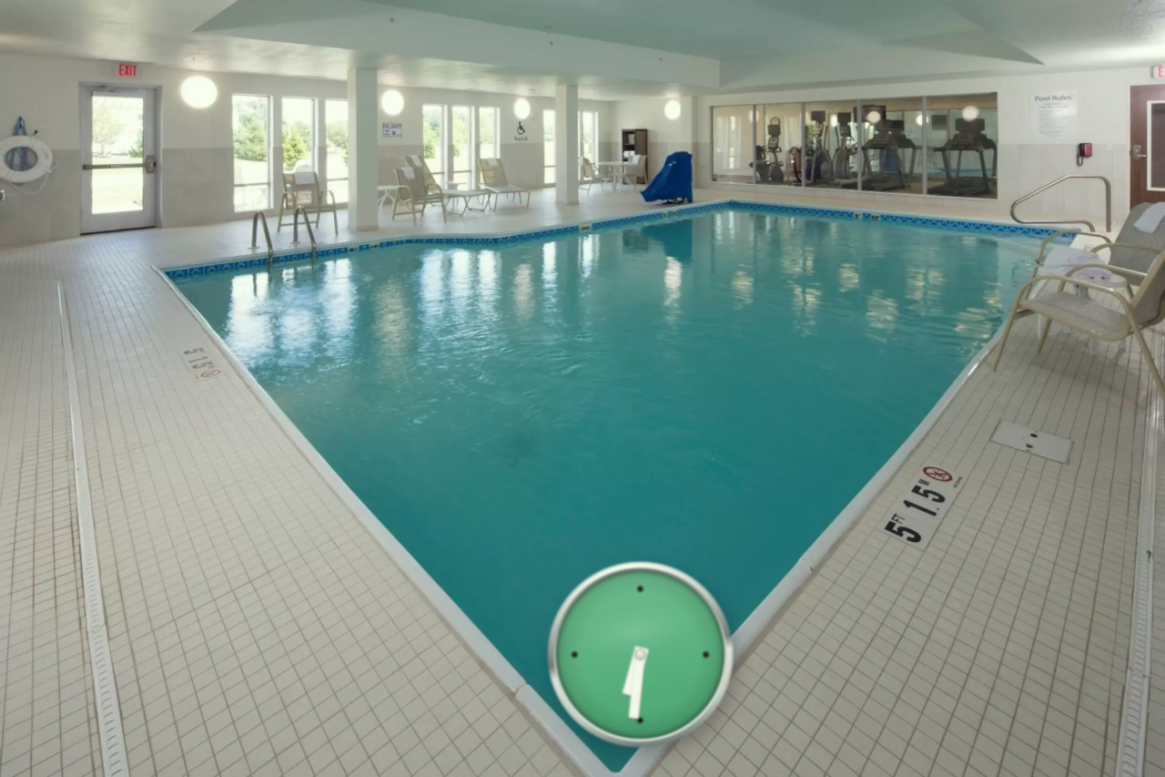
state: 6:31
